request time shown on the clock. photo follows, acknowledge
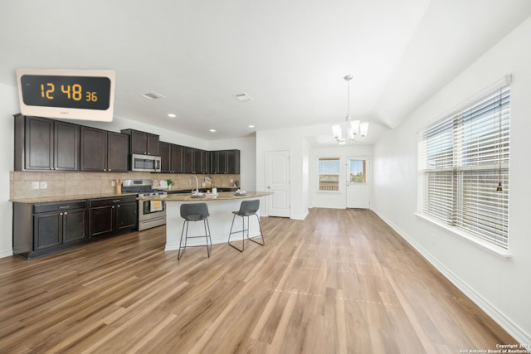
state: 12:48:36
